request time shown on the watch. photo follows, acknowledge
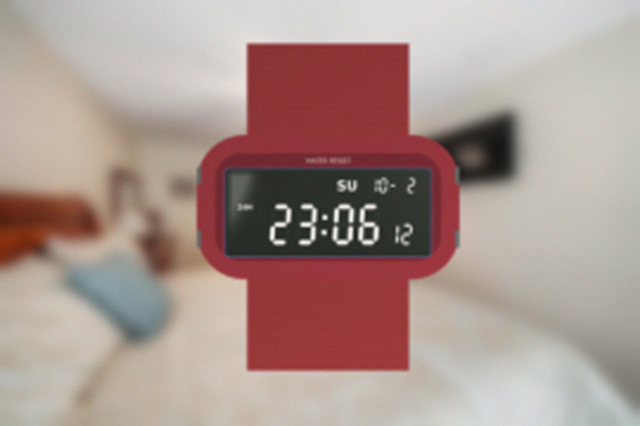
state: 23:06:12
